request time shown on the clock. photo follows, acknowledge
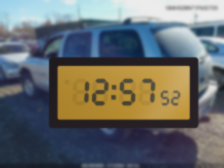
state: 12:57:52
